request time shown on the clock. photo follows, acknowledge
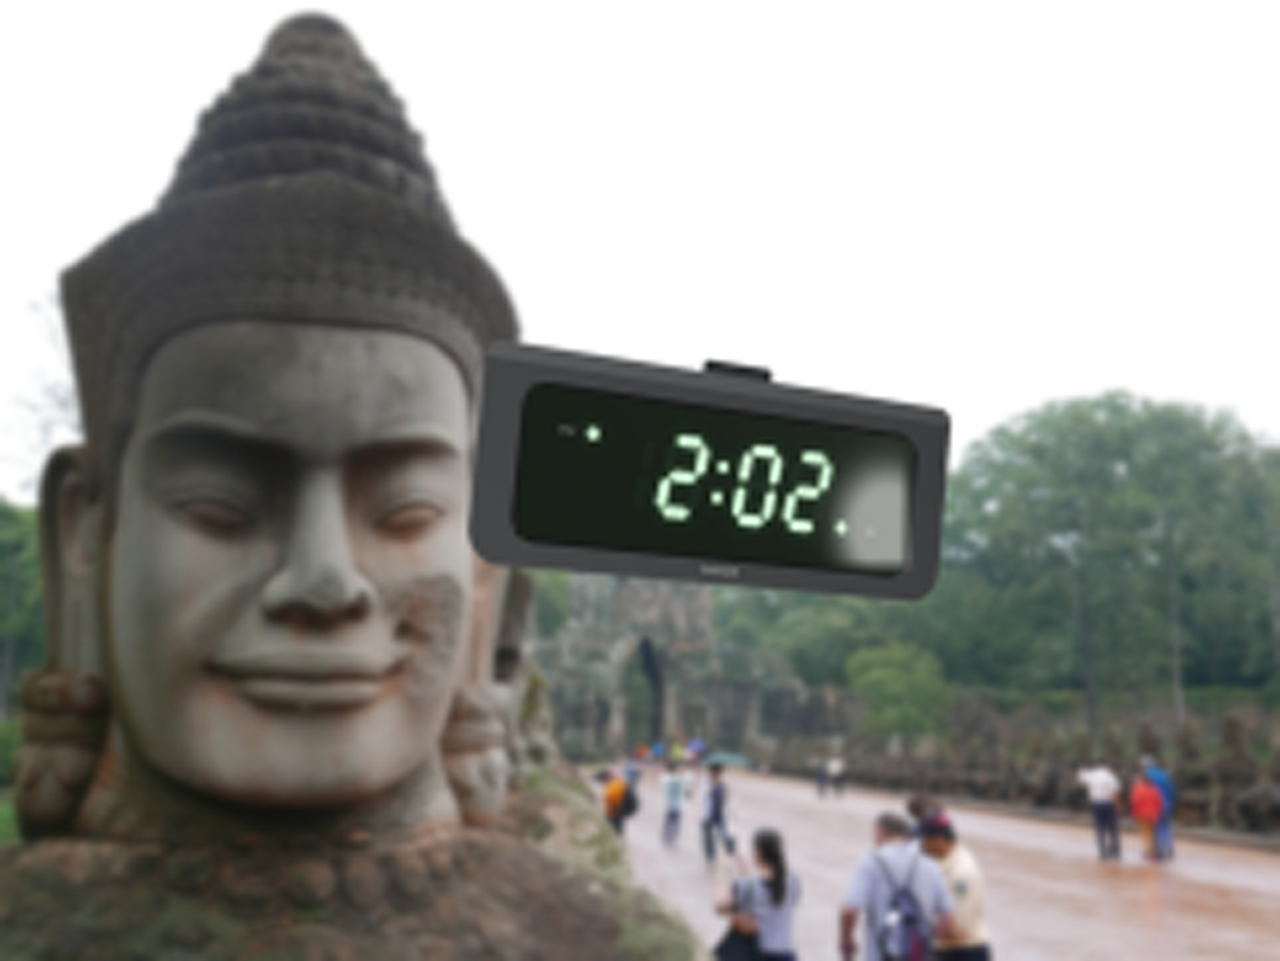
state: 2:02
